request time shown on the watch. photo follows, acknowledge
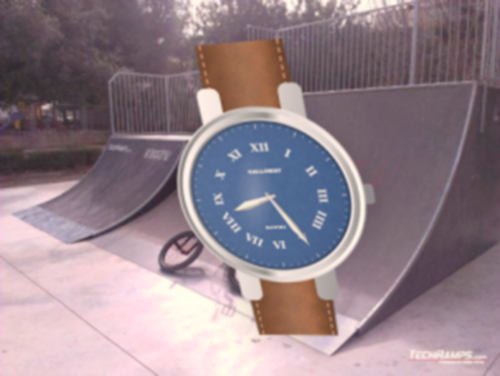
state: 8:25
